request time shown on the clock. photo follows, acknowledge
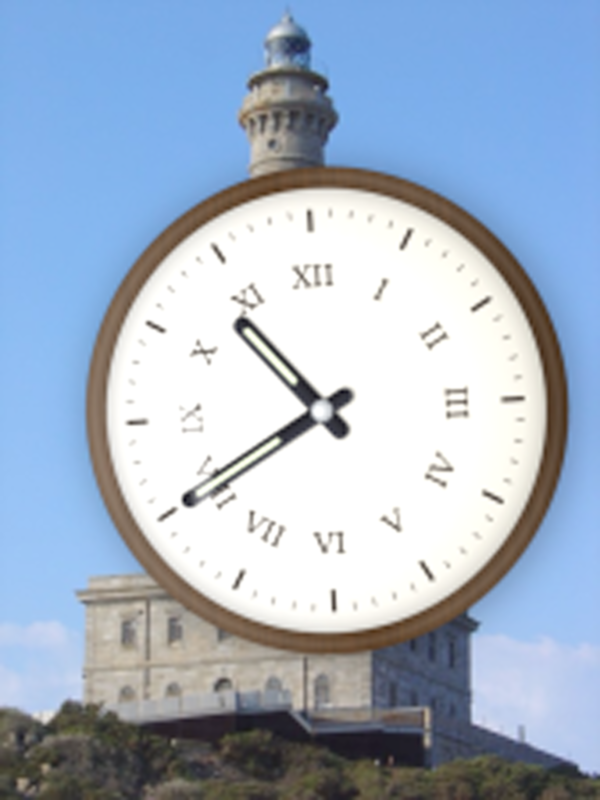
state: 10:40
